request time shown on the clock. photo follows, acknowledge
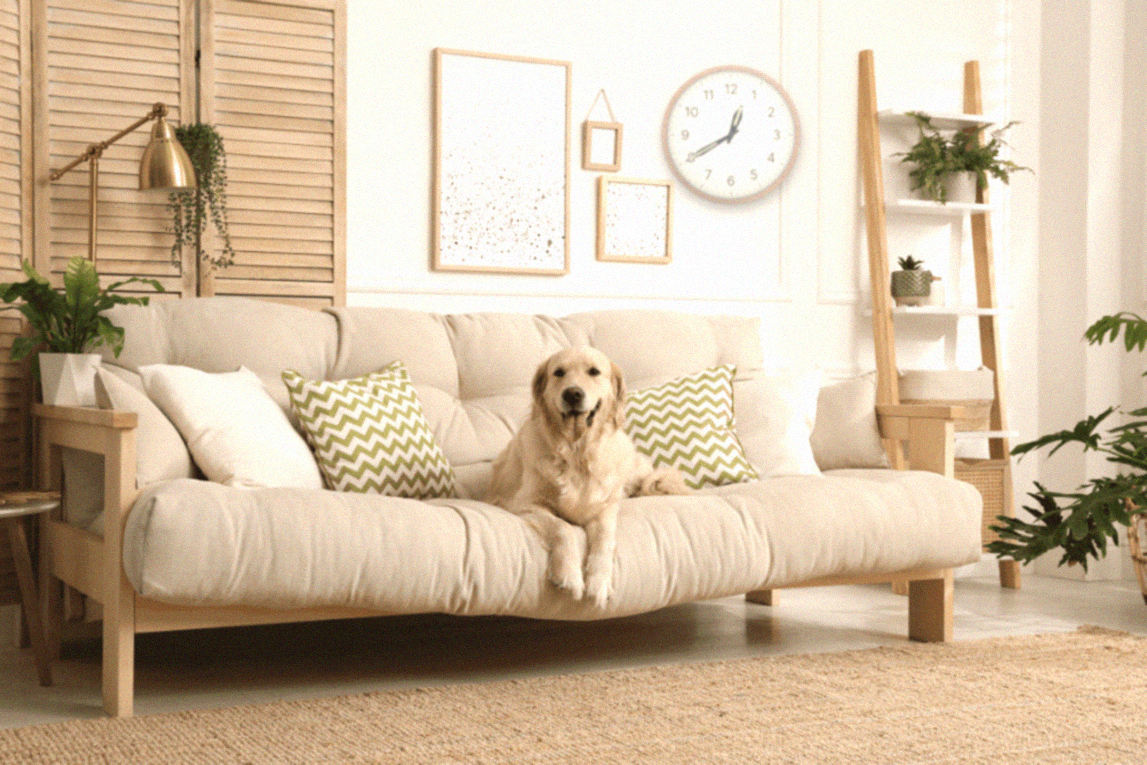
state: 12:40
